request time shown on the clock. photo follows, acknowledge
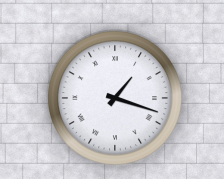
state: 1:18
